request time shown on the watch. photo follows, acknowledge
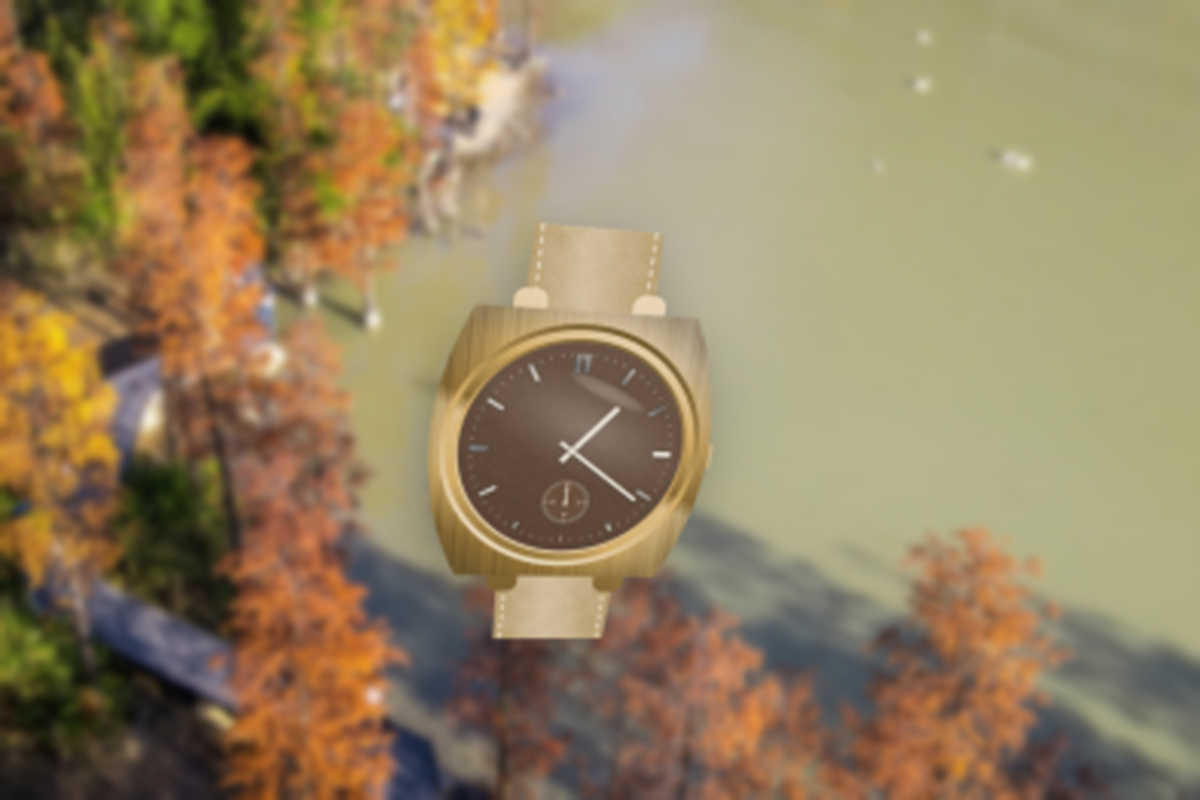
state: 1:21
